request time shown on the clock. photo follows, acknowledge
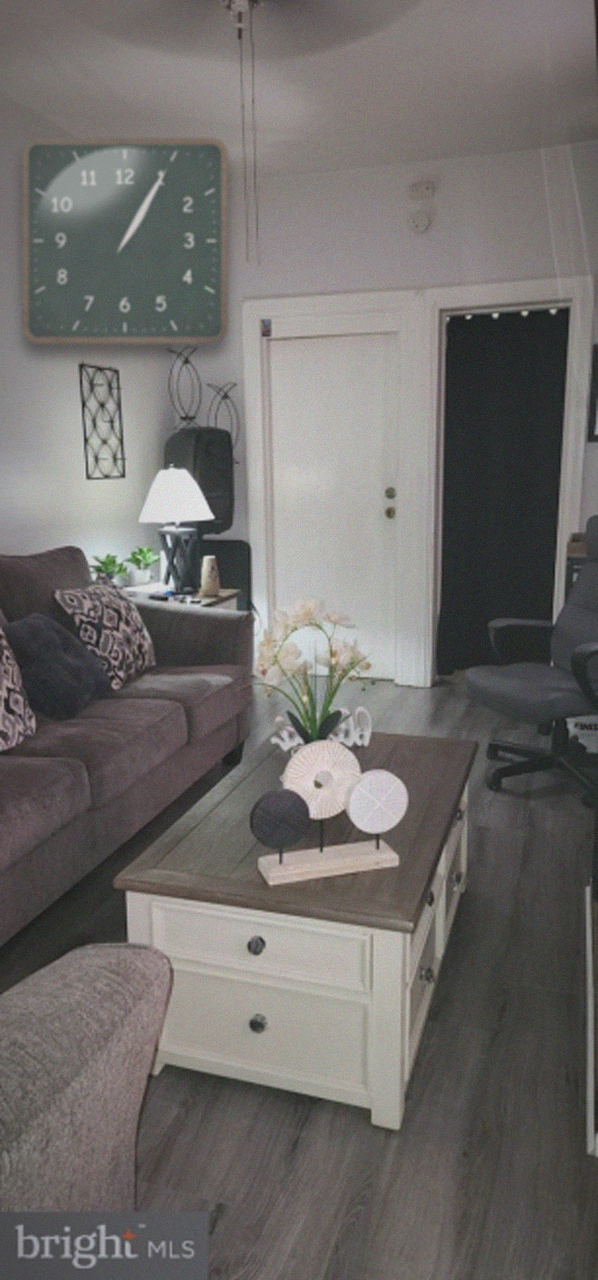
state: 1:05
